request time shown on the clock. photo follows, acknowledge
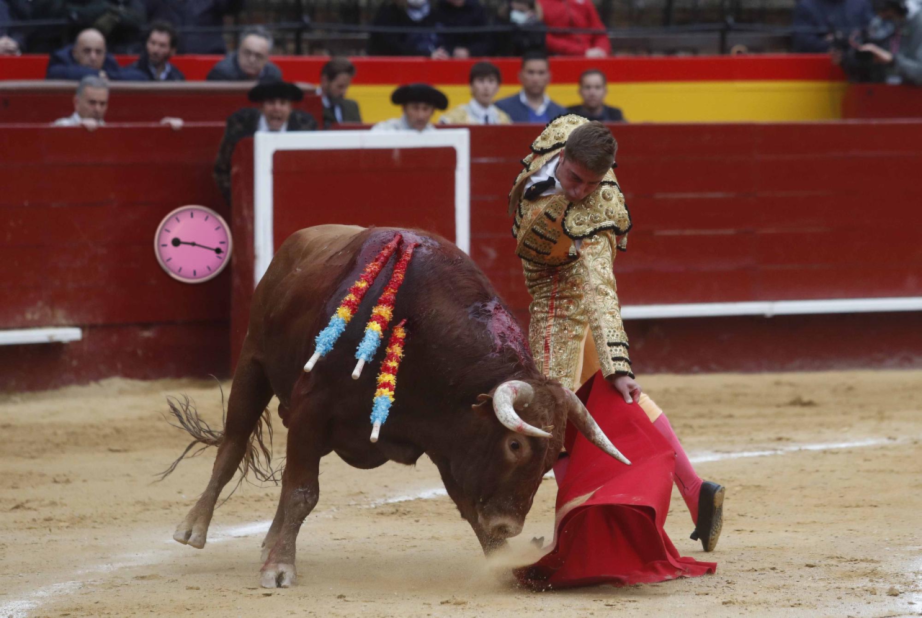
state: 9:18
